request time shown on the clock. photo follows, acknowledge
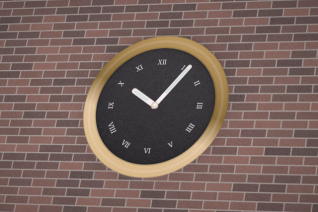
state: 10:06
